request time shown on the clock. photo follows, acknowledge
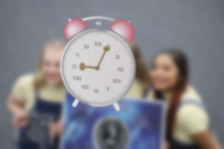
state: 9:04
